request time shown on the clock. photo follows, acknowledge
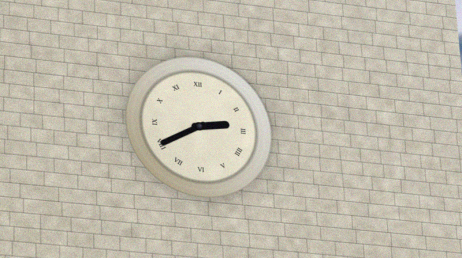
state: 2:40
